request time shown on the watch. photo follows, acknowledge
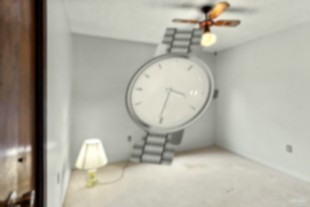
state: 3:31
